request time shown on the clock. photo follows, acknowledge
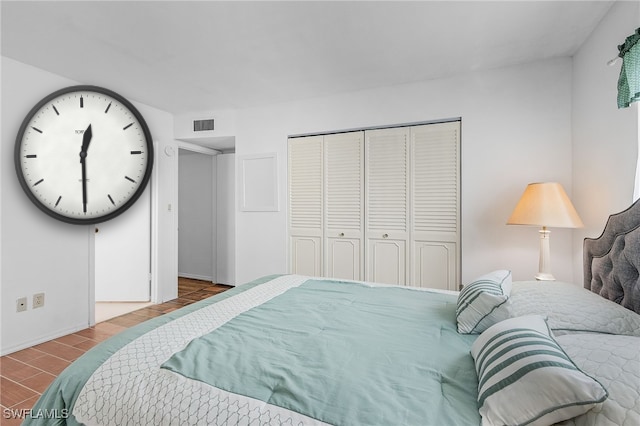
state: 12:30
